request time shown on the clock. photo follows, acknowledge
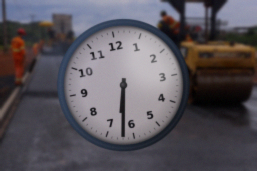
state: 6:32
